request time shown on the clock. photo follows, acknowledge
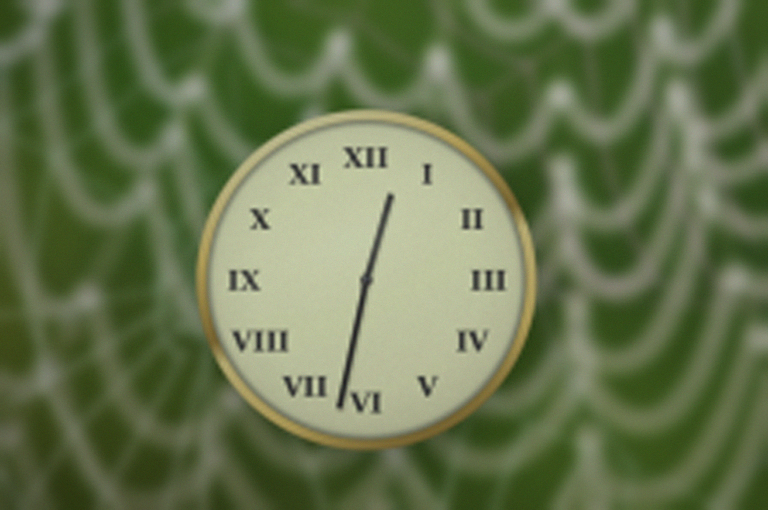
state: 12:32
